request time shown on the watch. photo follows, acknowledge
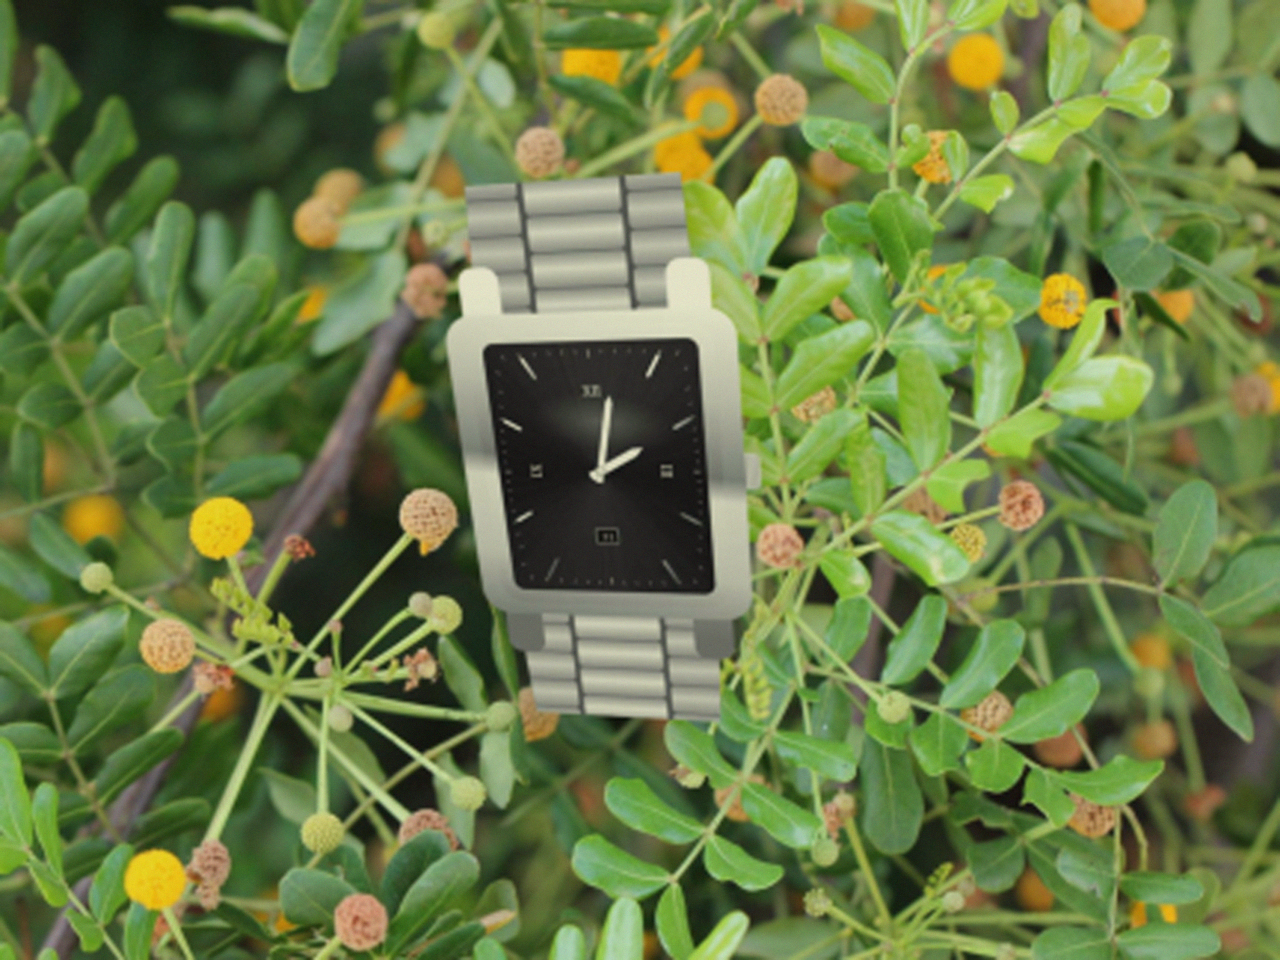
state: 2:02
